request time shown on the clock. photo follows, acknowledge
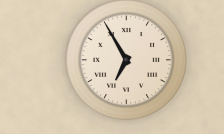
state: 6:55
